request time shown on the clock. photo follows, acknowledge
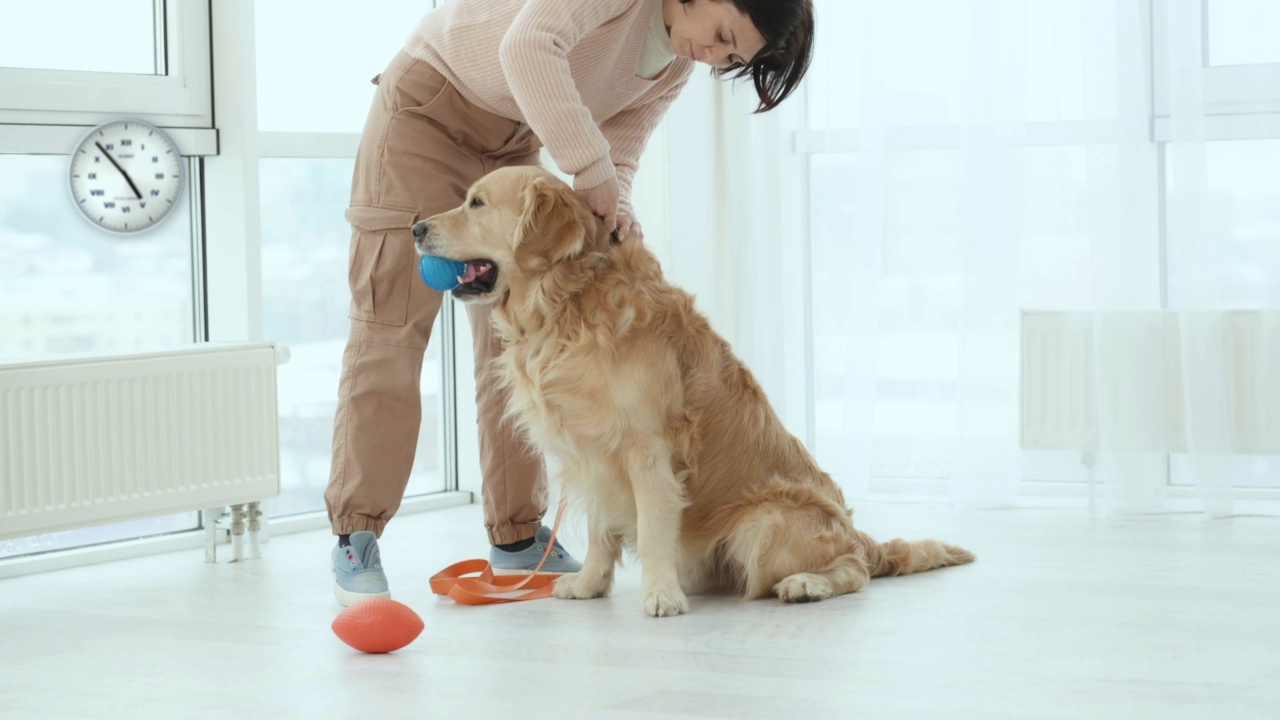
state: 4:53
